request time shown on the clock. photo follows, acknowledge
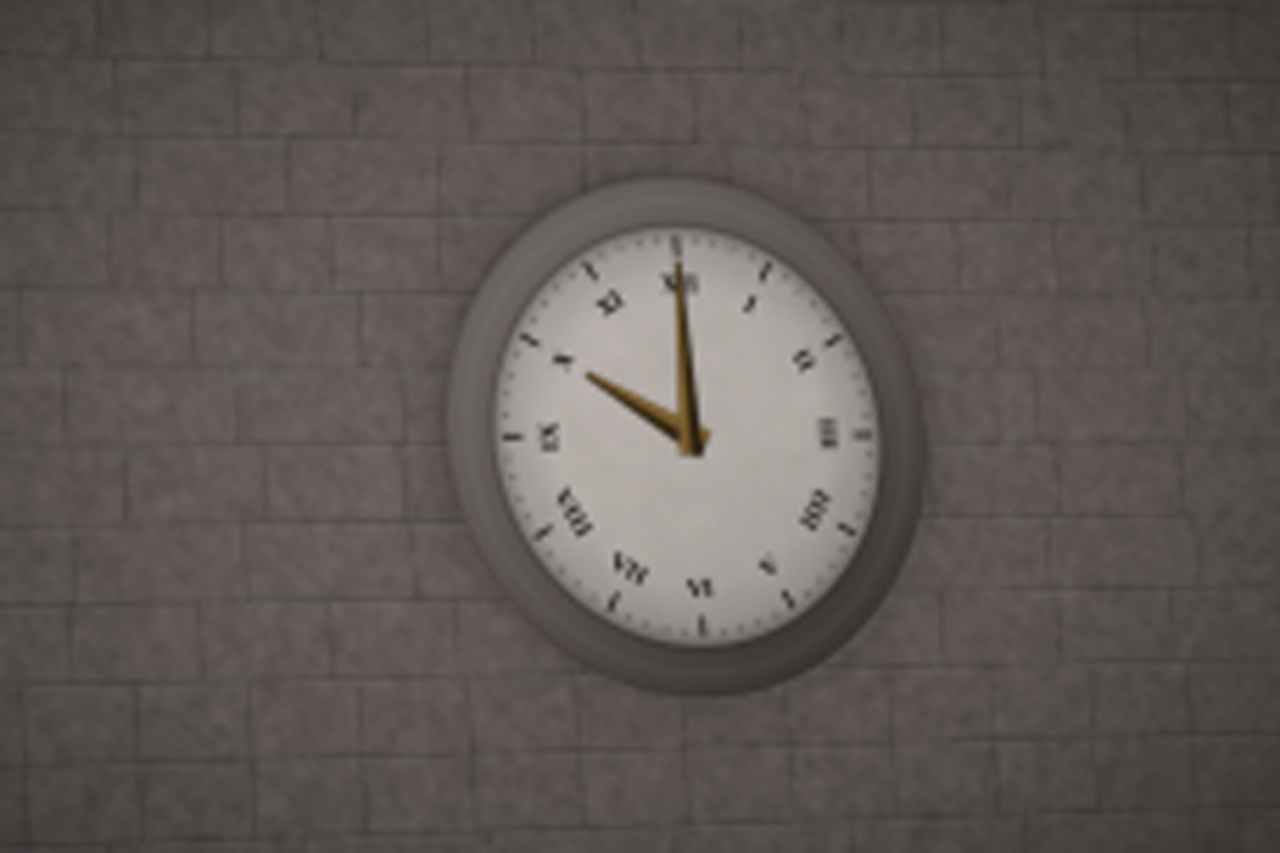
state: 10:00
